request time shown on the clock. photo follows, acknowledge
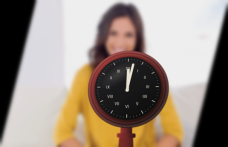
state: 12:02
